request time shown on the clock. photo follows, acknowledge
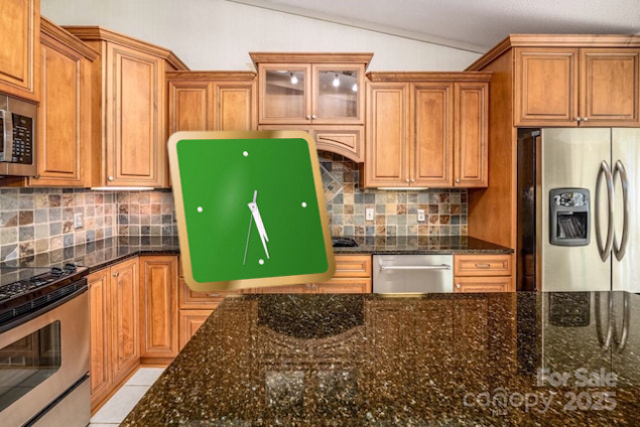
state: 5:28:33
